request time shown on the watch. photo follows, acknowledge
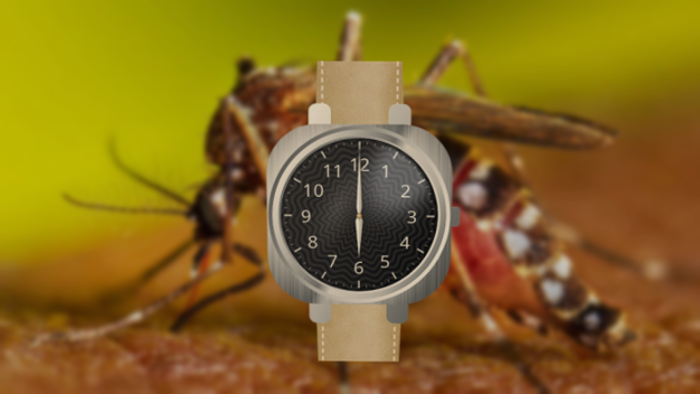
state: 6:00
